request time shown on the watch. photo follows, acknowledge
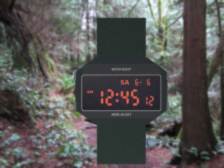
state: 12:45:12
